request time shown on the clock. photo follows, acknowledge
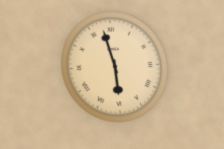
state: 5:58
